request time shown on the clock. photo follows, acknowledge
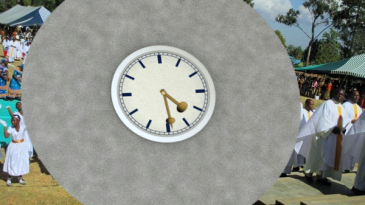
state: 4:29
